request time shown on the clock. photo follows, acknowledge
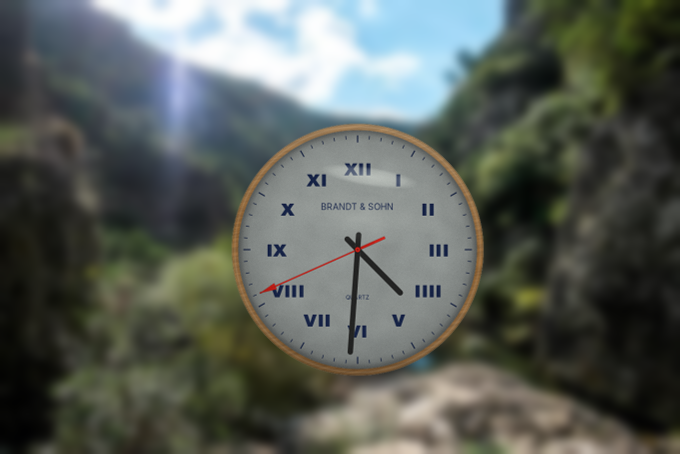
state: 4:30:41
